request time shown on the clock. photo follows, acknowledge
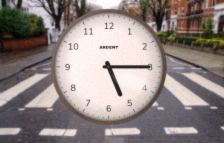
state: 5:15
